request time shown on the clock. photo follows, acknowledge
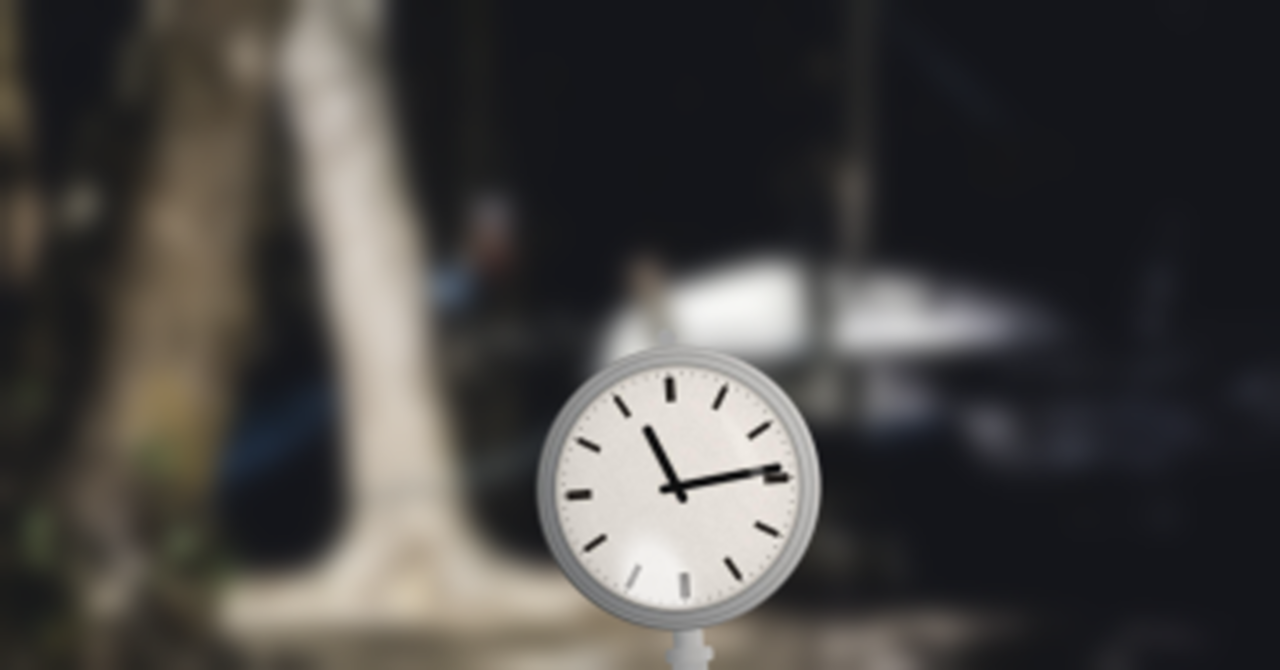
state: 11:14
